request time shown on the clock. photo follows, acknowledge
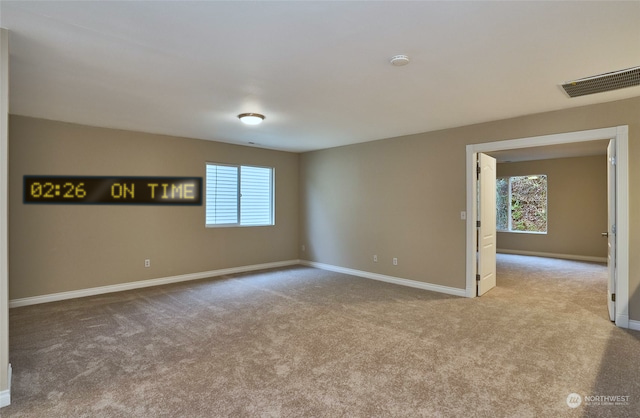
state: 2:26
